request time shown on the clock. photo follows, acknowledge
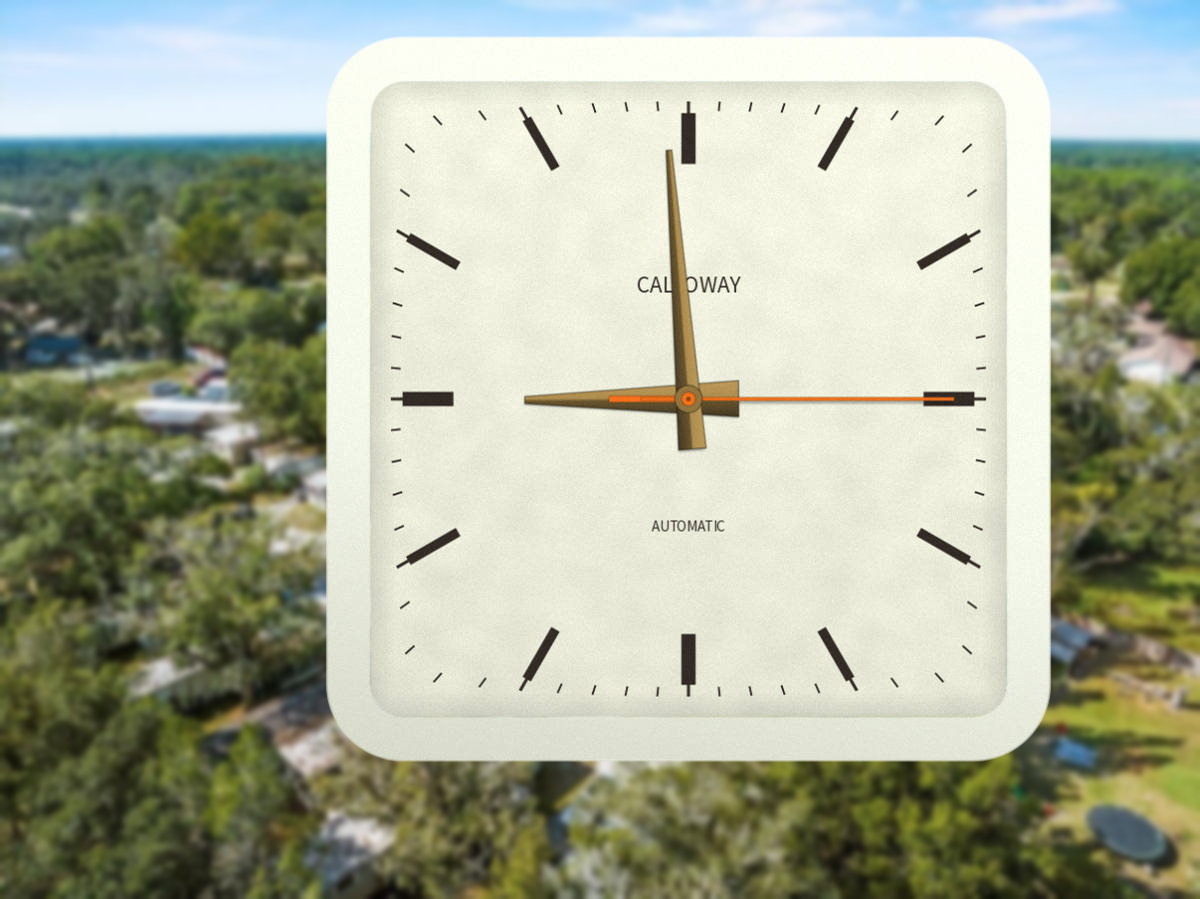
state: 8:59:15
